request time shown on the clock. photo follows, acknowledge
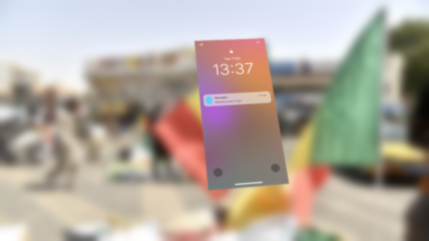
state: 13:37
